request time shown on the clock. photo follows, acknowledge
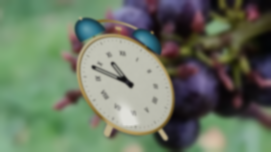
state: 10:48
